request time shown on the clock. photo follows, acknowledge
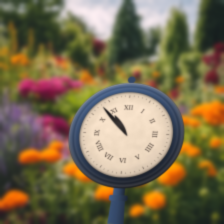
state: 10:53
